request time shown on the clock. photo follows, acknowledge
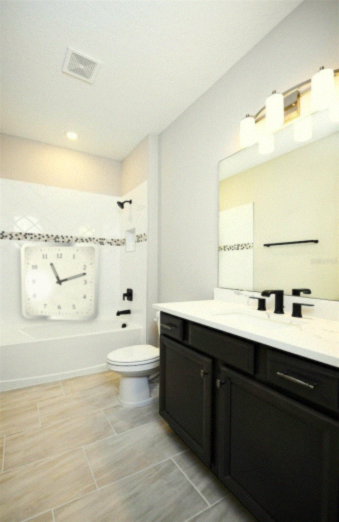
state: 11:12
